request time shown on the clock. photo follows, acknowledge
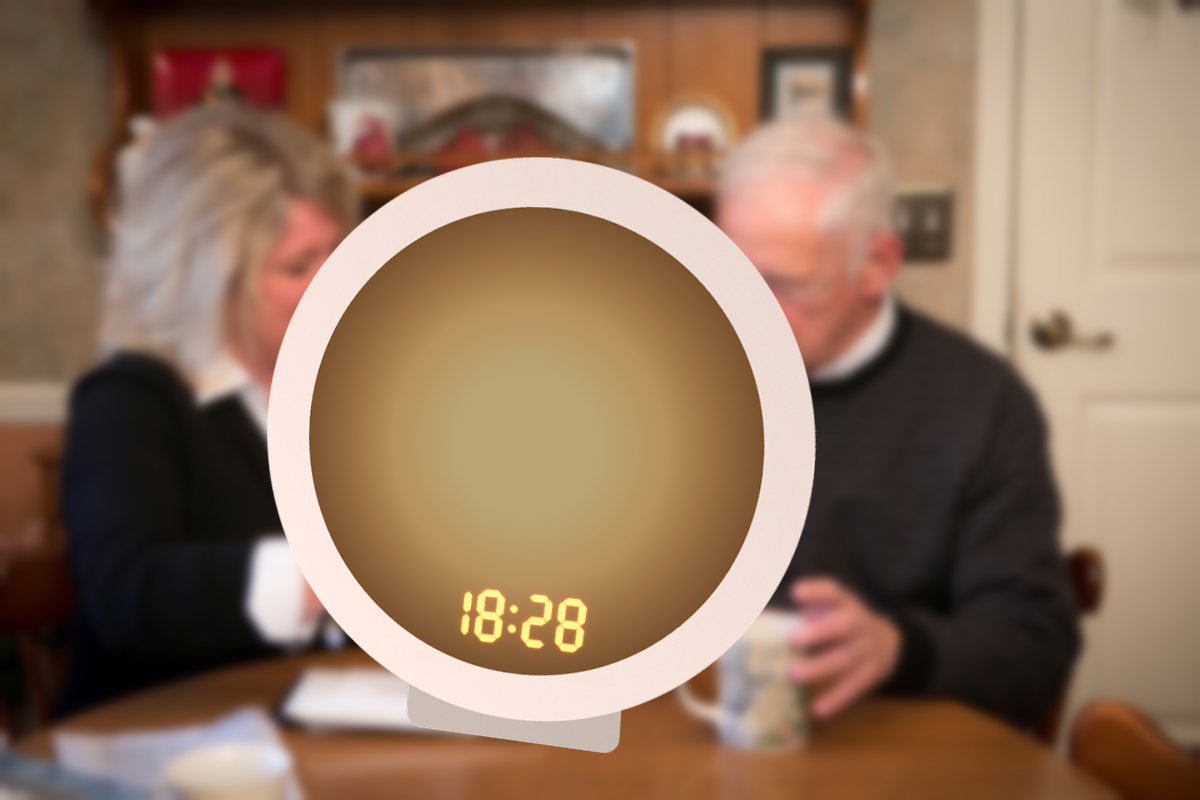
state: 18:28
